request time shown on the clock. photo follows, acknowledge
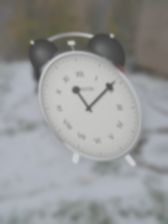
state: 11:09
